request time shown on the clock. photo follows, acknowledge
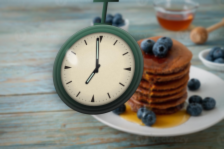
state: 6:59
